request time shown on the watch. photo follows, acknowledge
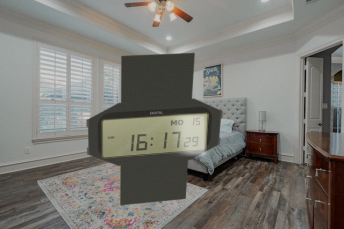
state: 16:17:29
